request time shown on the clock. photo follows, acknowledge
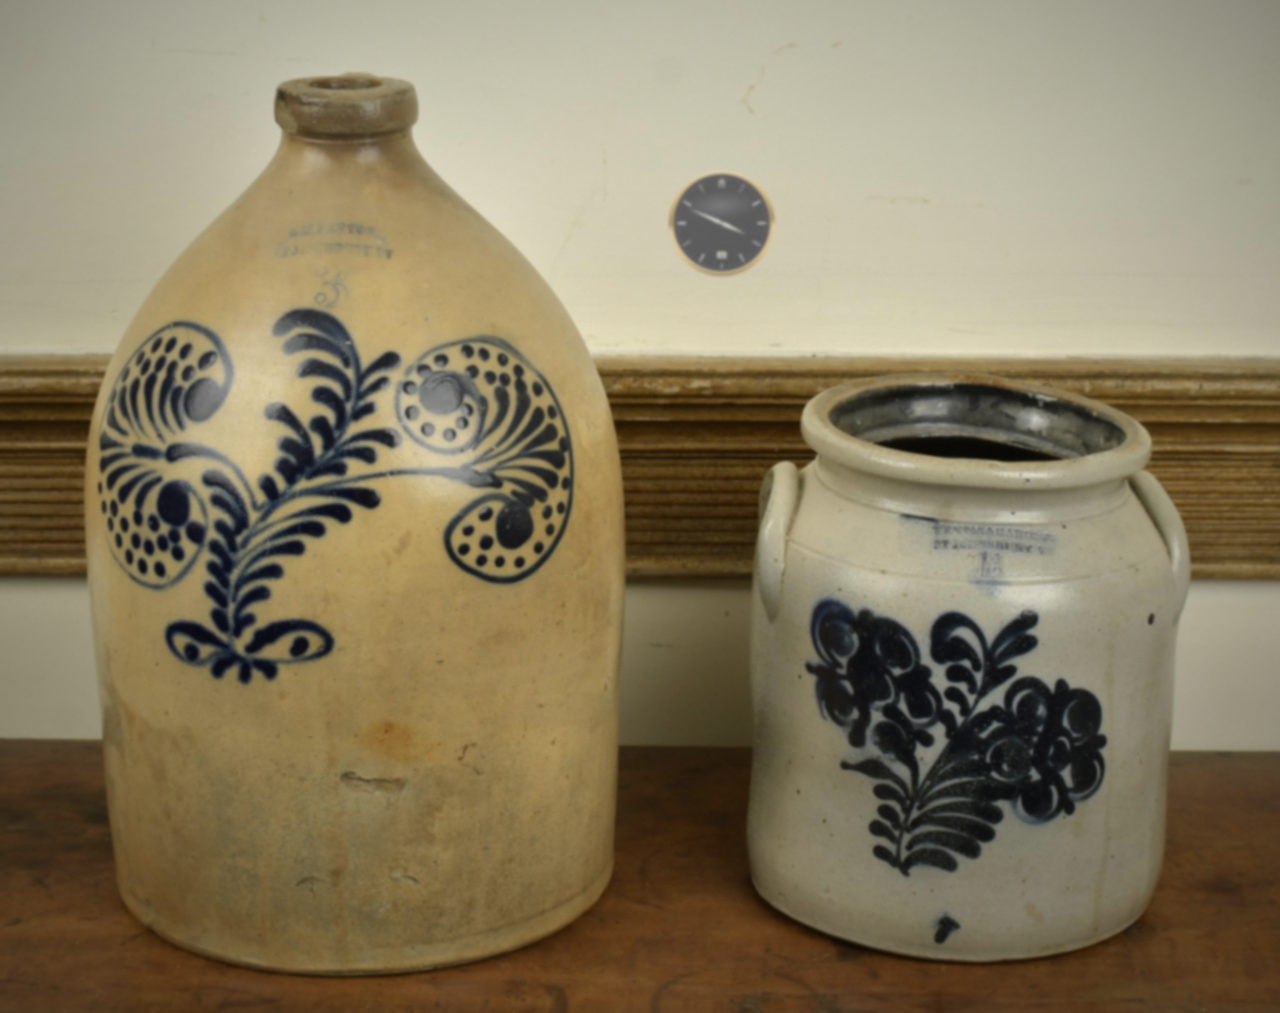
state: 3:49
